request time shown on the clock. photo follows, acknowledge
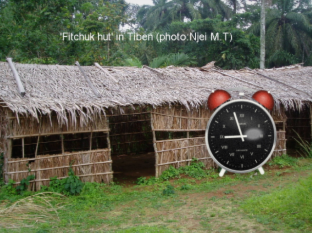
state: 8:57
